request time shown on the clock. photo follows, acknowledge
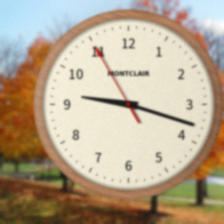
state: 9:17:55
